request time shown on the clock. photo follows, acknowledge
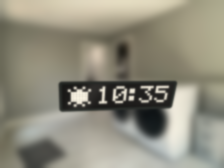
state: 10:35
